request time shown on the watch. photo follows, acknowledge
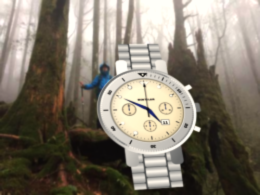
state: 4:50
